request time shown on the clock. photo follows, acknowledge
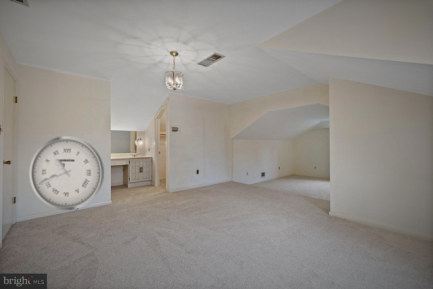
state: 10:41
